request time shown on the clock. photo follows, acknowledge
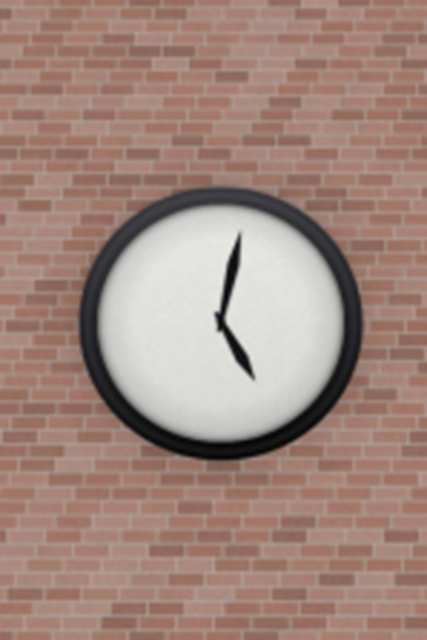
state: 5:02
